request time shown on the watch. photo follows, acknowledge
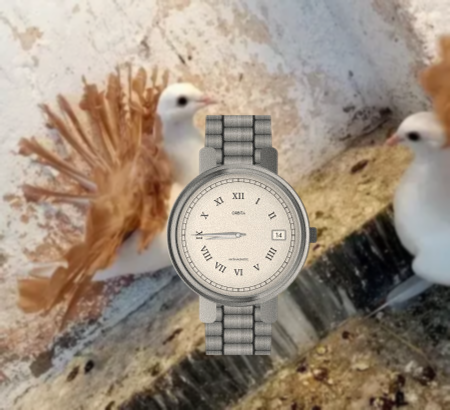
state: 8:45
